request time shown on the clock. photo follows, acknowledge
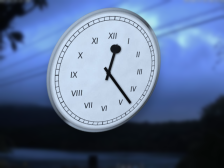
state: 12:23
